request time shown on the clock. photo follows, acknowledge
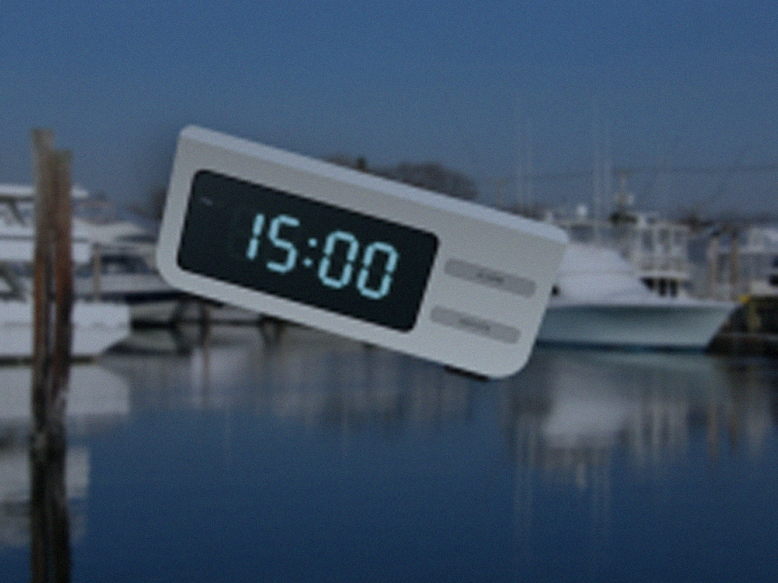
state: 15:00
